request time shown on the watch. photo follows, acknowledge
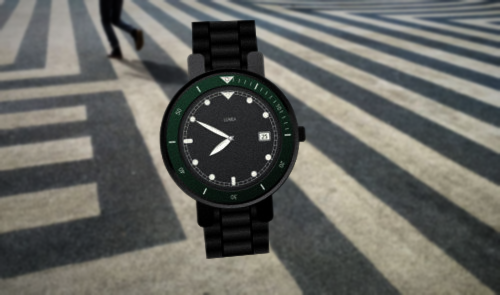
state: 7:50
